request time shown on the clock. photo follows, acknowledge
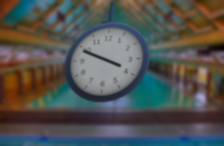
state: 3:49
